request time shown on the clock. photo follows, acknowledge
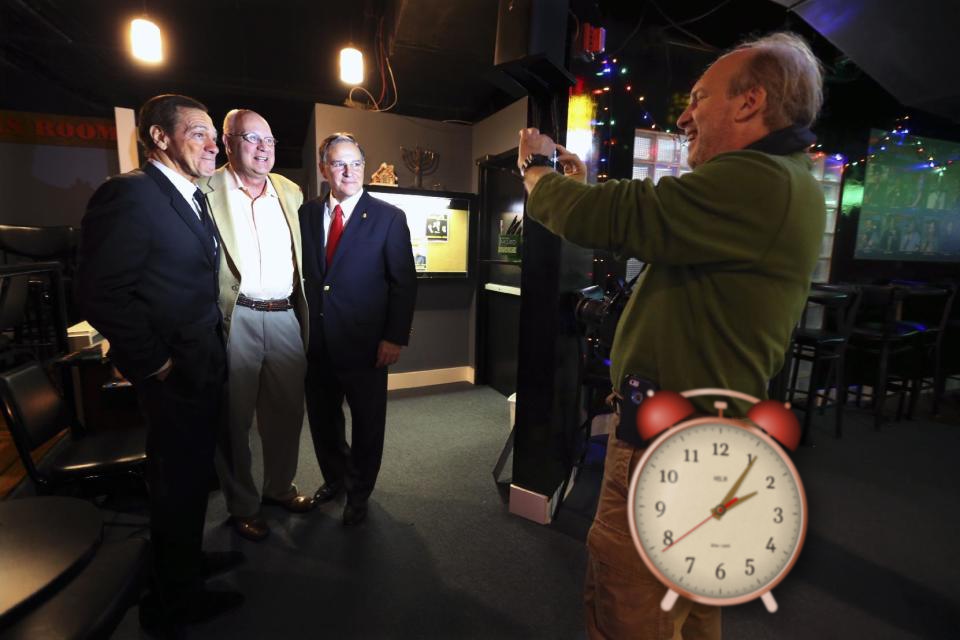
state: 2:05:39
